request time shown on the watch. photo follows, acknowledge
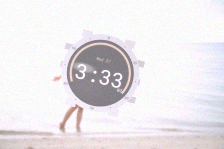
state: 3:33
